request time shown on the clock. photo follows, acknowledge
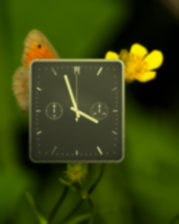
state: 3:57
